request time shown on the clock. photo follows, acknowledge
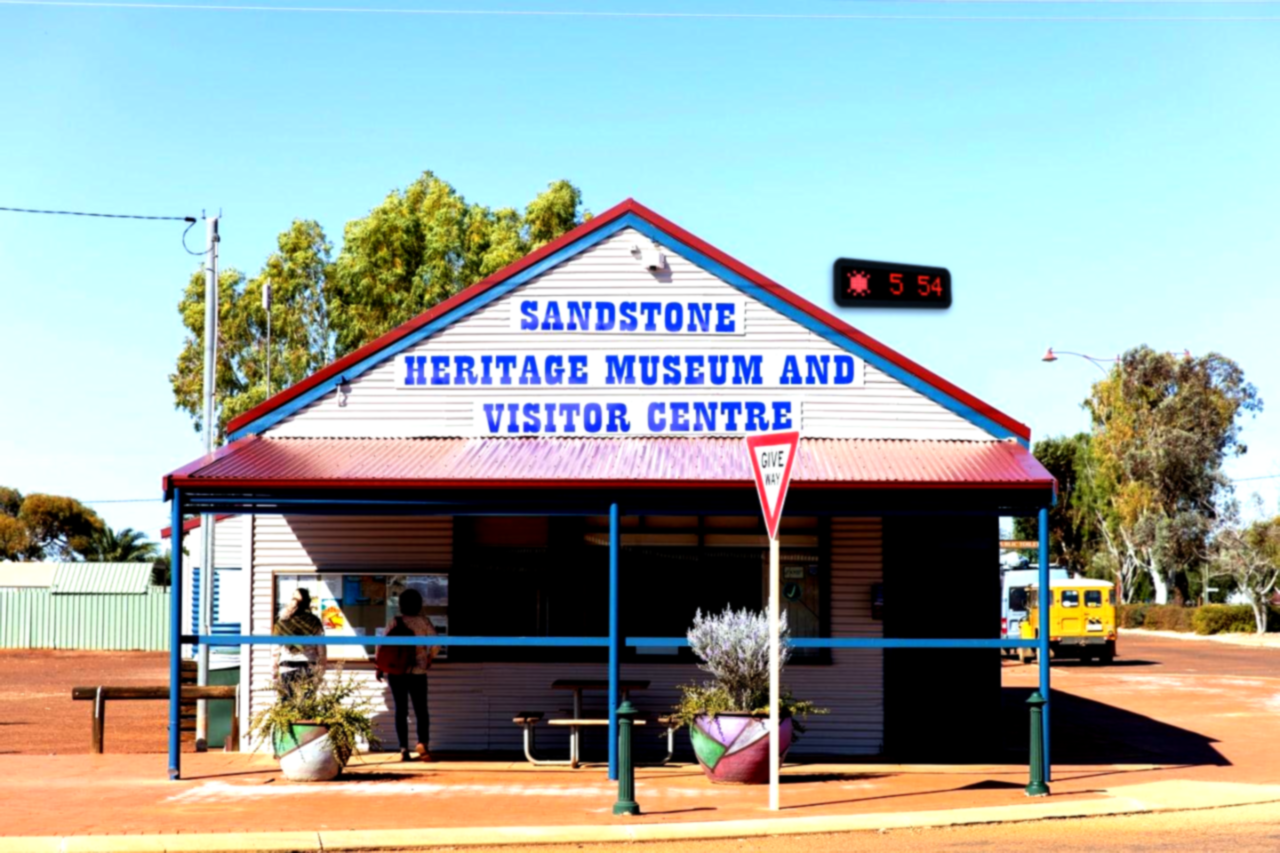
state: 5:54
